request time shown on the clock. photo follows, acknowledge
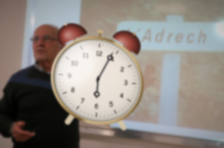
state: 6:04
